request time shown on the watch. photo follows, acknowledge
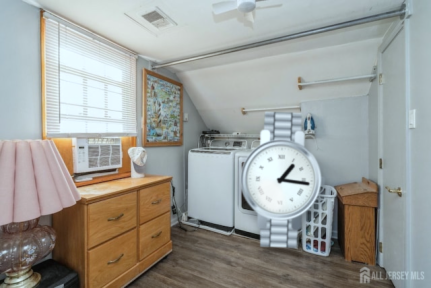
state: 1:16
